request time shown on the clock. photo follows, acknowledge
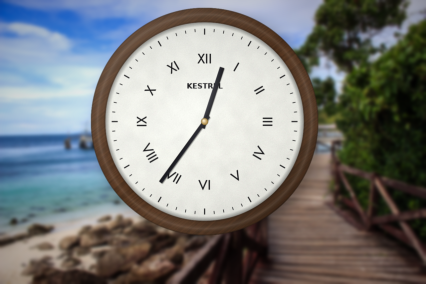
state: 12:36
